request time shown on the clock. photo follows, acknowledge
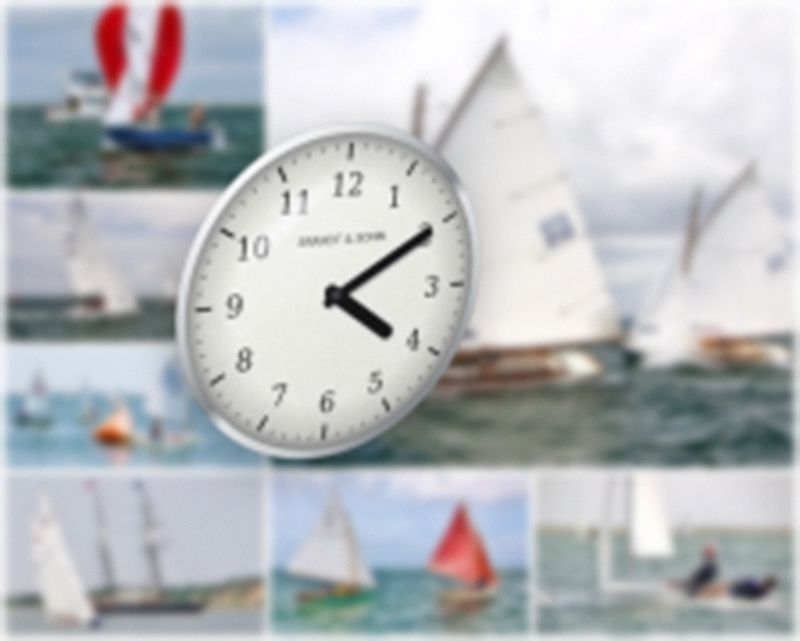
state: 4:10
